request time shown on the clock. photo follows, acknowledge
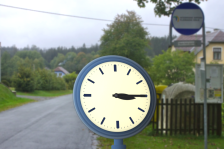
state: 3:15
